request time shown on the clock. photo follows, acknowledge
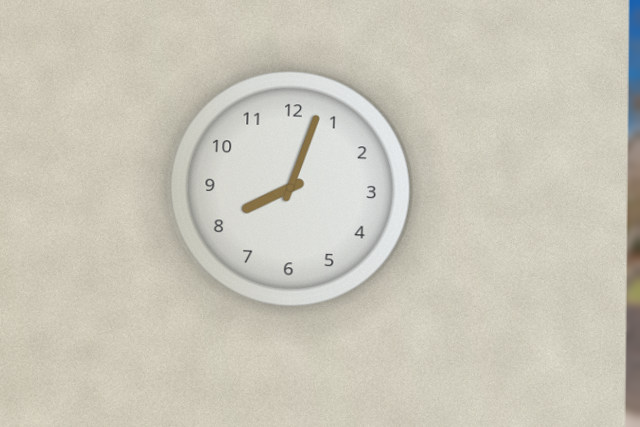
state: 8:03
